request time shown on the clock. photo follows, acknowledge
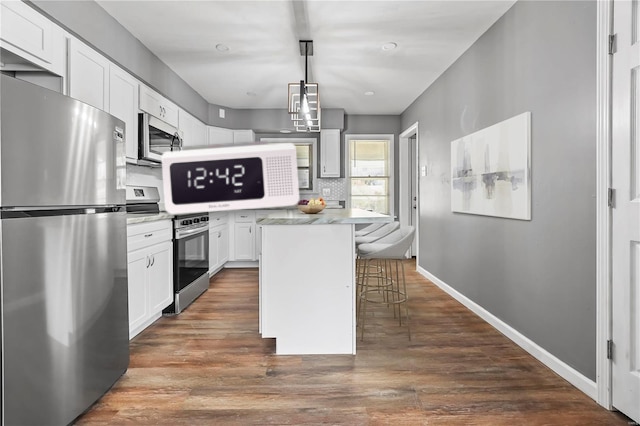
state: 12:42
